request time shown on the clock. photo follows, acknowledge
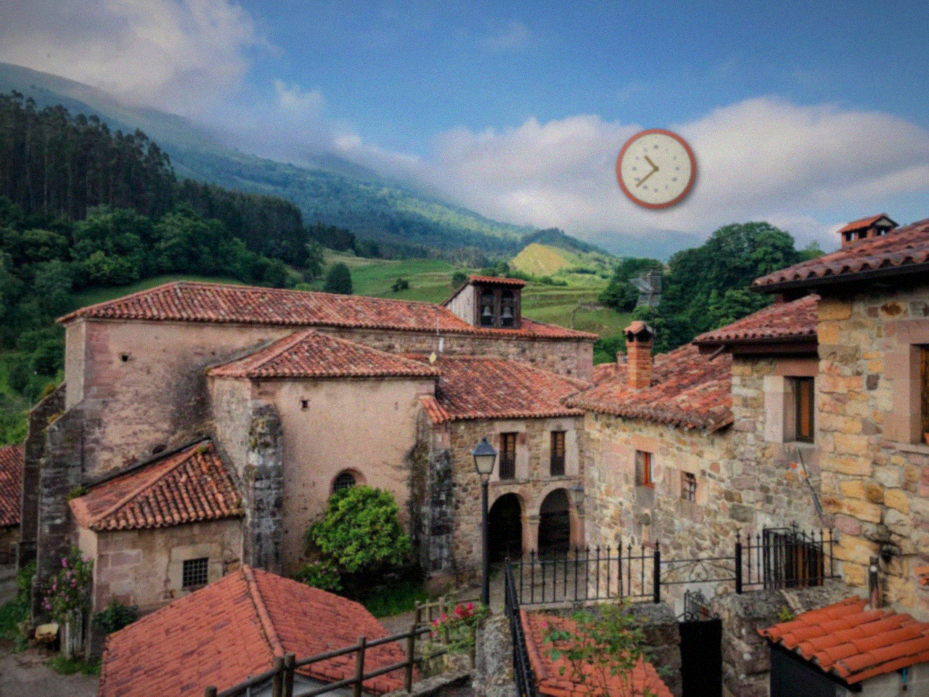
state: 10:38
